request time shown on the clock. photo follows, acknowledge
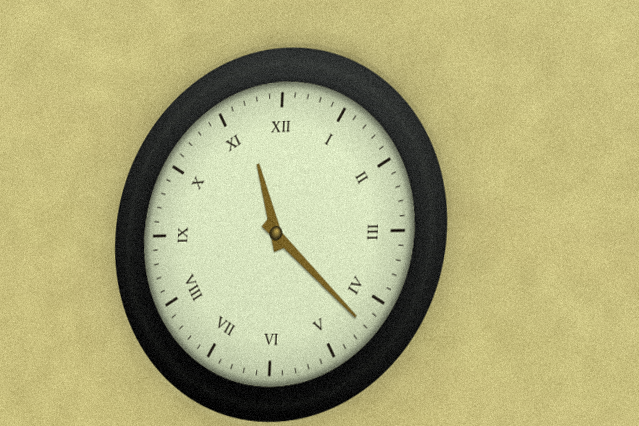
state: 11:22
